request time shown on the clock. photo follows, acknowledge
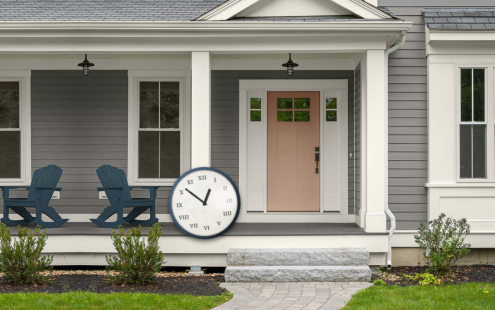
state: 12:52
